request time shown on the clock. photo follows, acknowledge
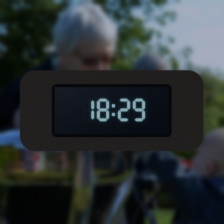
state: 18:29
